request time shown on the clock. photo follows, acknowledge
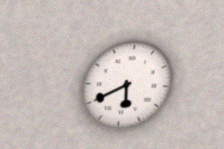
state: 5:40
